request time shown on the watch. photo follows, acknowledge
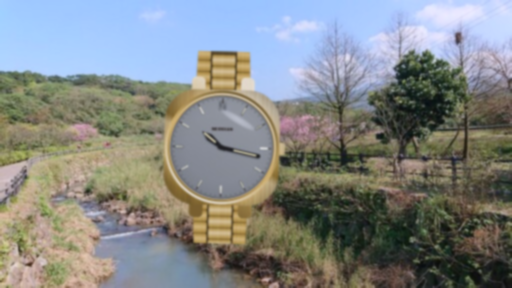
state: 10:17
